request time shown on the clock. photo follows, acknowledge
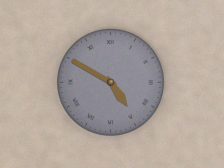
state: 4:50
